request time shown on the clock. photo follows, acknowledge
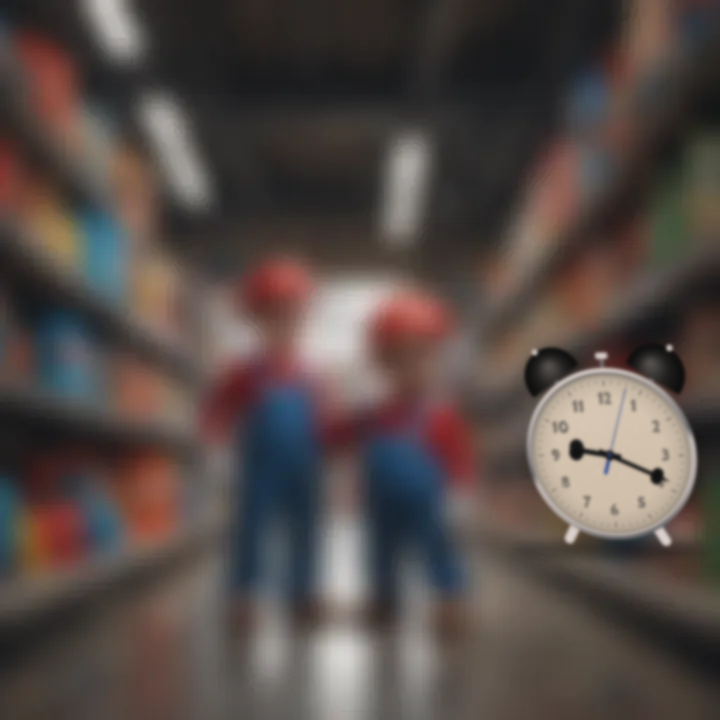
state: 9:19:03
